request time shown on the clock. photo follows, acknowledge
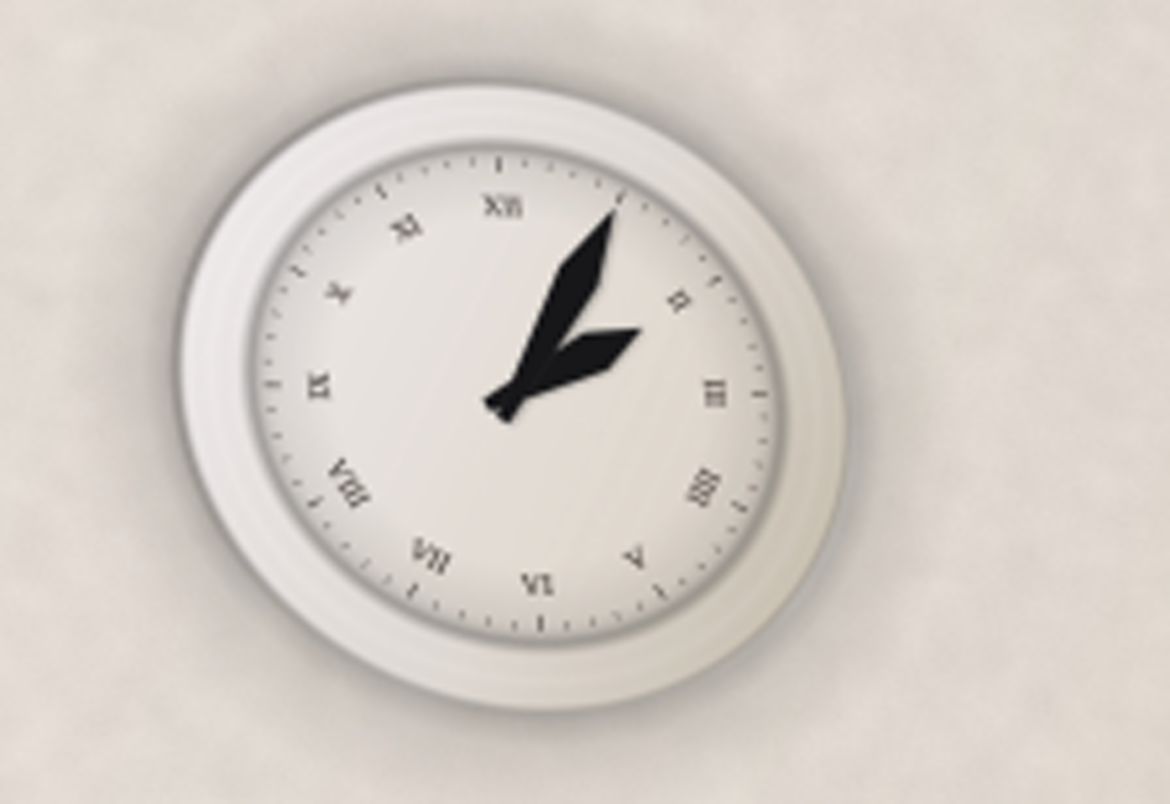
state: 2:05
